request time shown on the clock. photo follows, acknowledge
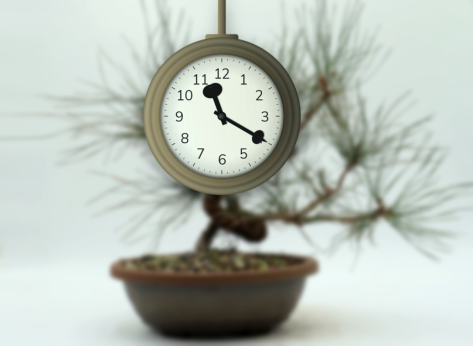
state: 11:20
